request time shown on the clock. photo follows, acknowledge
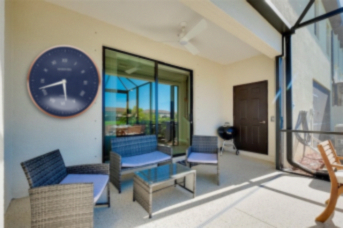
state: 5:42
